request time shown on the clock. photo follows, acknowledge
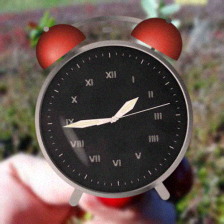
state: 1:44:13
